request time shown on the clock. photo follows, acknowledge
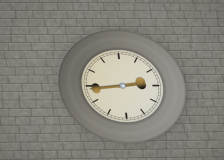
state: 2:44
